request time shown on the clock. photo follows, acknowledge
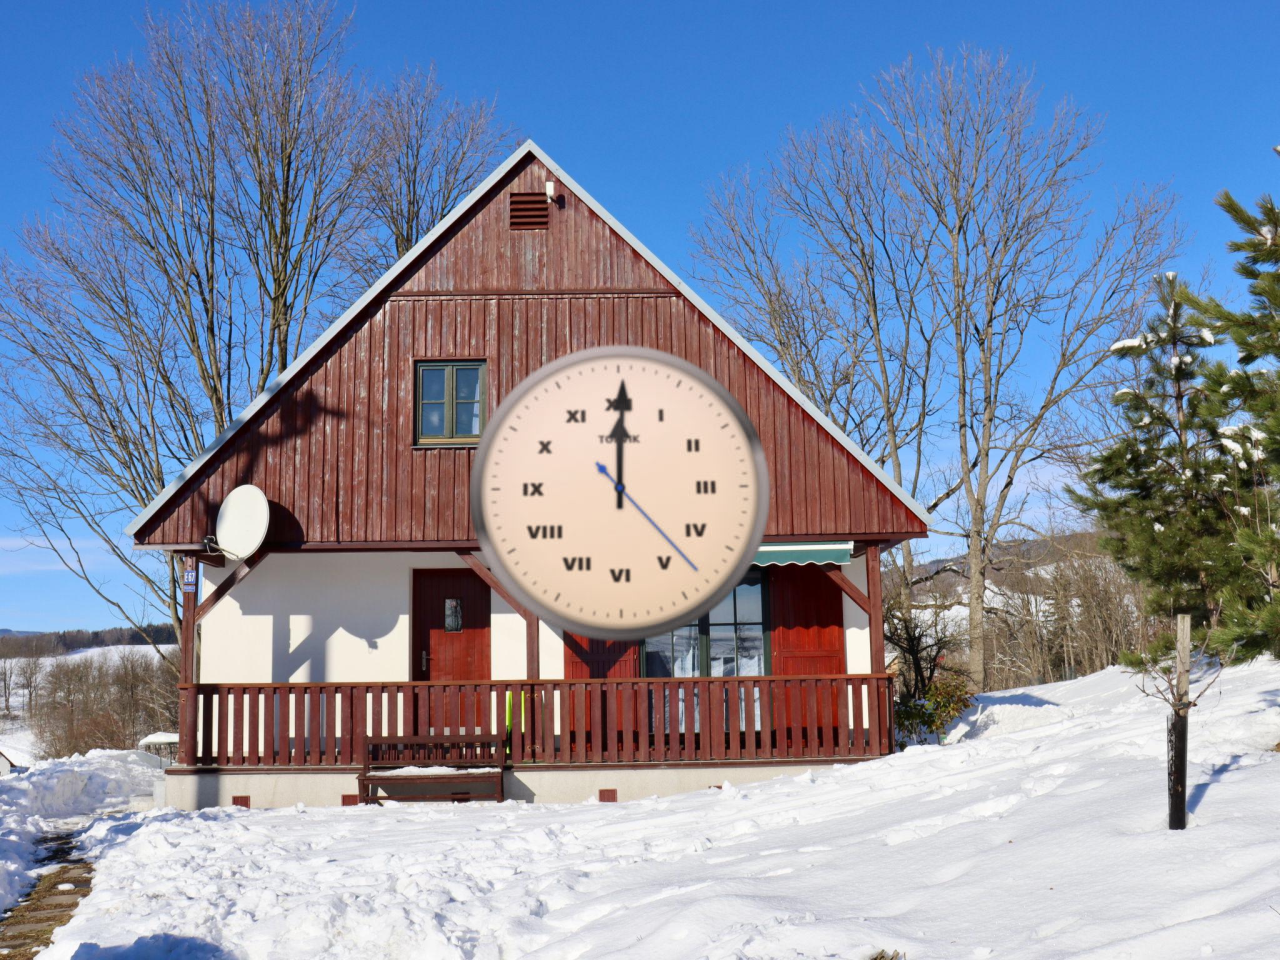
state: 12:00:23
